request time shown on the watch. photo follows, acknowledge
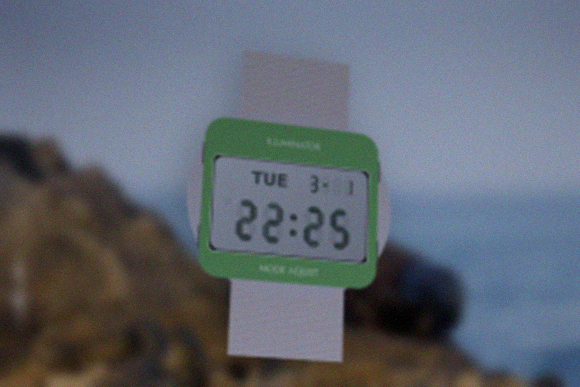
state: 22:25
